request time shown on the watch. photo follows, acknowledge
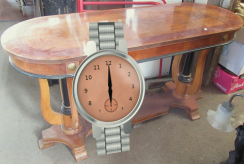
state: 6:00
